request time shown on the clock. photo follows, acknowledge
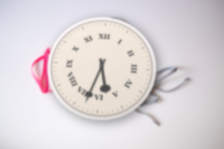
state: 5:33
